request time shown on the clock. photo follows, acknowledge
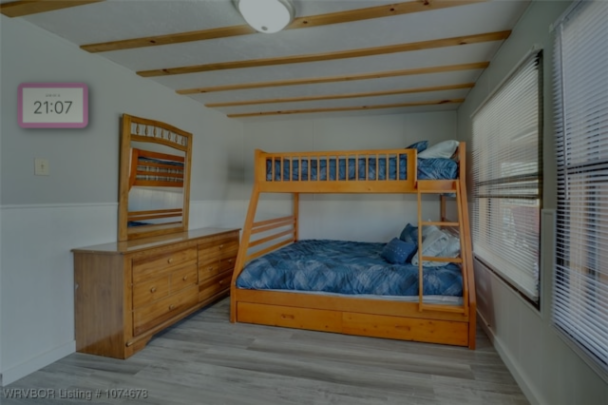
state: 21:07
